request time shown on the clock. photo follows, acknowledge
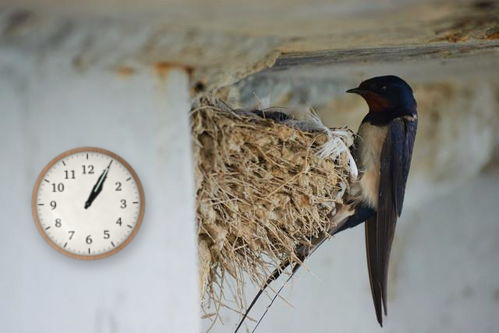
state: 1:05
